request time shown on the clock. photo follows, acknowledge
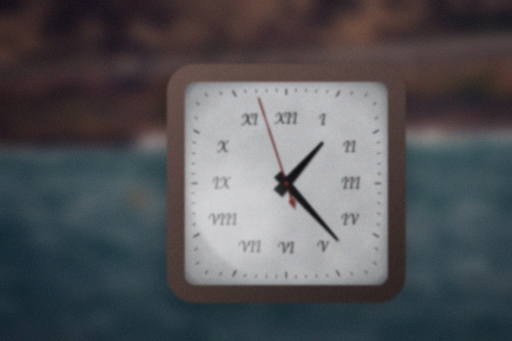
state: 1:22:57
